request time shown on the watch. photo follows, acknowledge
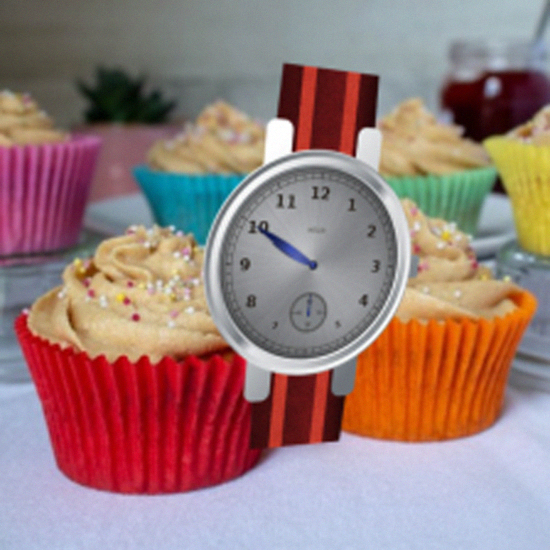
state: 9:50
